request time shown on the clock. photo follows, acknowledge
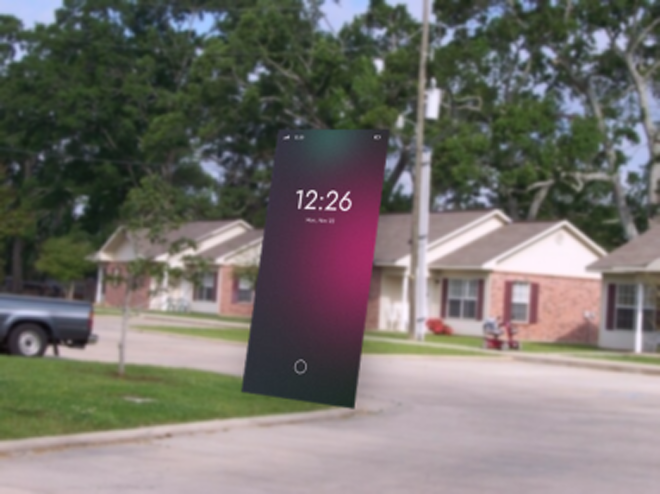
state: 12:26
